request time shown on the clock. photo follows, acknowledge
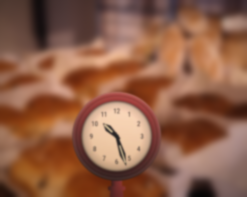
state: 10:27
